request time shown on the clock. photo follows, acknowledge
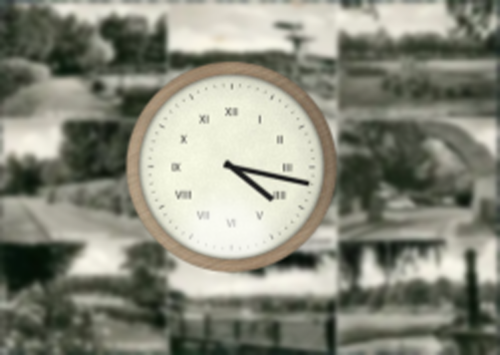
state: 4:17
